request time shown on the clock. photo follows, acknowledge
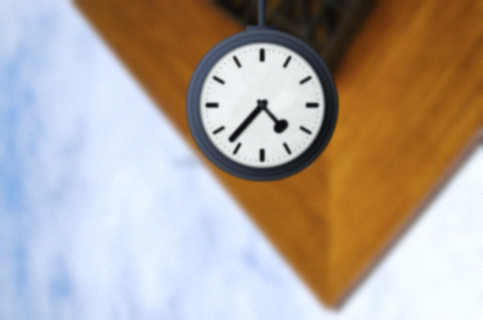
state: 4:37
